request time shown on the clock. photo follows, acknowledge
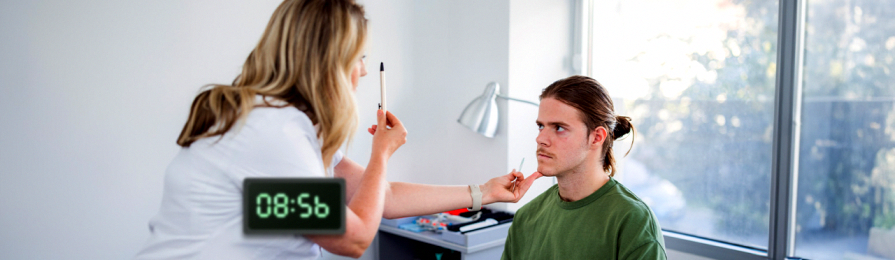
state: 8:56
